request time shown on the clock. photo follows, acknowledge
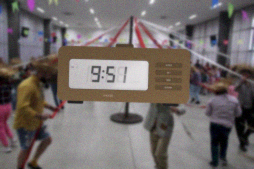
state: 9:51
